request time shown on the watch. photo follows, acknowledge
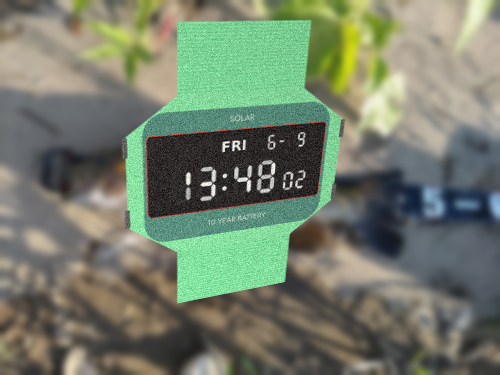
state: 13:48:02
